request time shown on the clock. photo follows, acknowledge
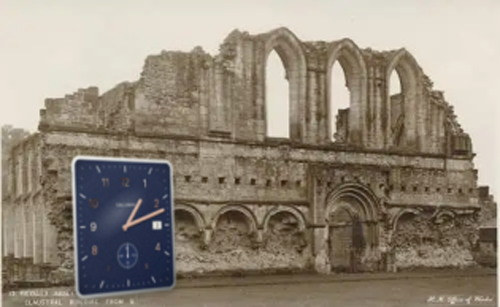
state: 1:12
